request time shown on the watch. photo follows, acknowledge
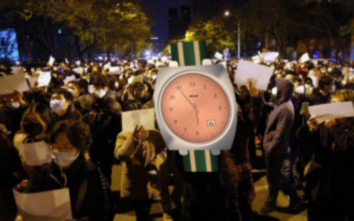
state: 5:54
